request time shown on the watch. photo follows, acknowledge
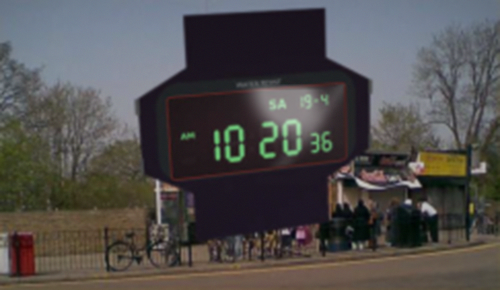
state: 10:20:36
